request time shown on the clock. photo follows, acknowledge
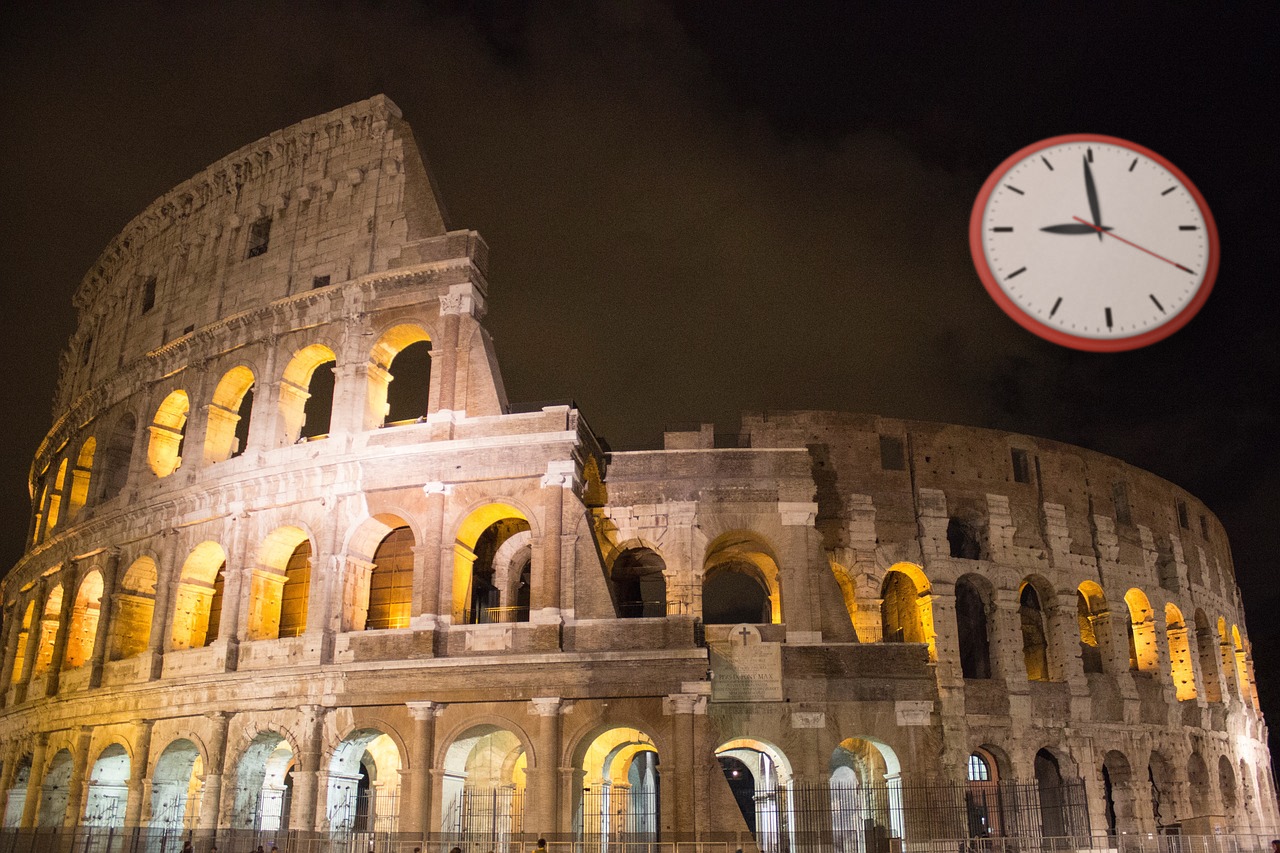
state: 8:59:20
